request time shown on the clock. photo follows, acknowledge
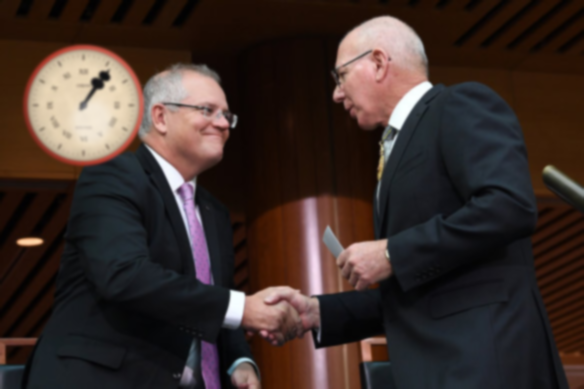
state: 1:06
